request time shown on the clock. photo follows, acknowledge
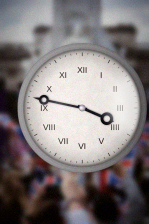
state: 3:47
